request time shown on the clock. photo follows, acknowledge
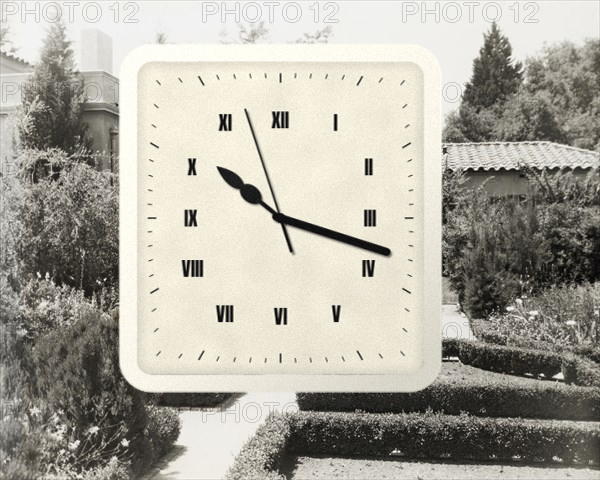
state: 10:17:57
